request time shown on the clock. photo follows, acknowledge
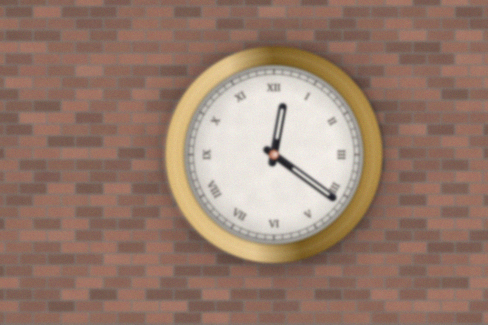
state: 12:21
